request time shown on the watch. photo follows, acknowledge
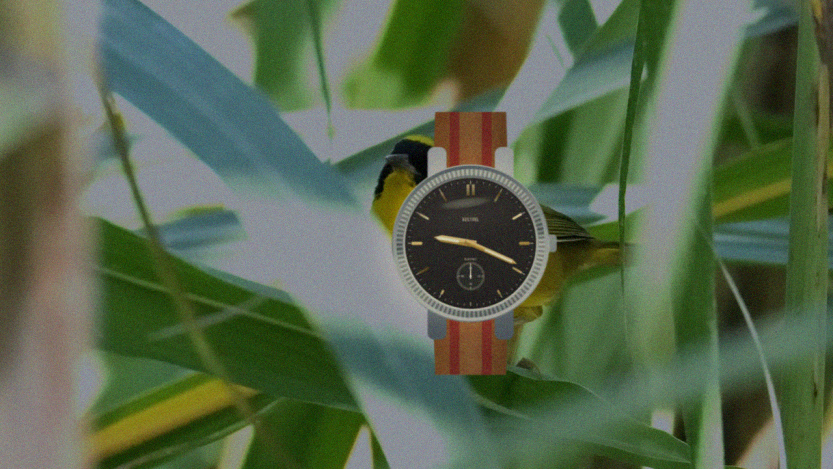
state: 9:19
